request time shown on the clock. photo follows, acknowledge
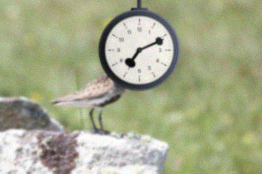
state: 7:11
